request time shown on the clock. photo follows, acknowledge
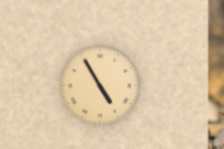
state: 4:55
